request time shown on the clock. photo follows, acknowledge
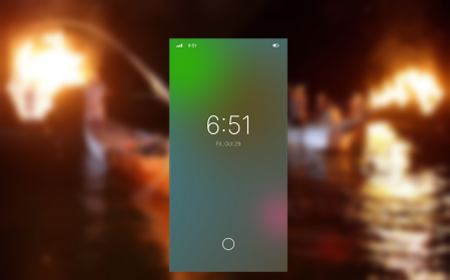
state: 6:51
